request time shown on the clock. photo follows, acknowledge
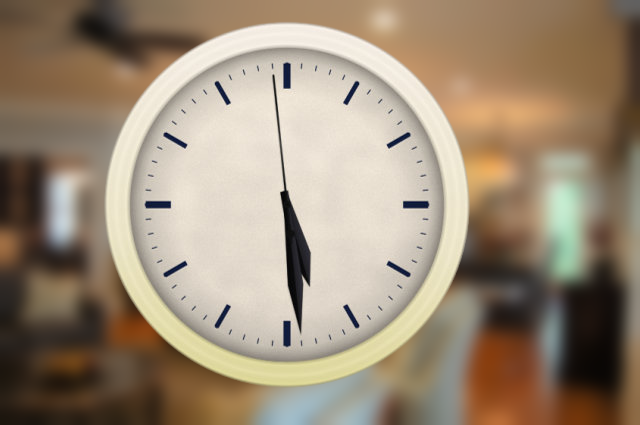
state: 5:28:59
